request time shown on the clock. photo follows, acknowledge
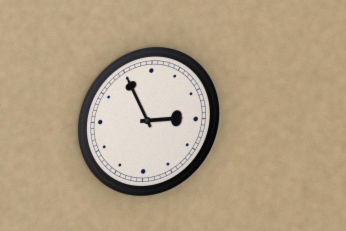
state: 2:55
